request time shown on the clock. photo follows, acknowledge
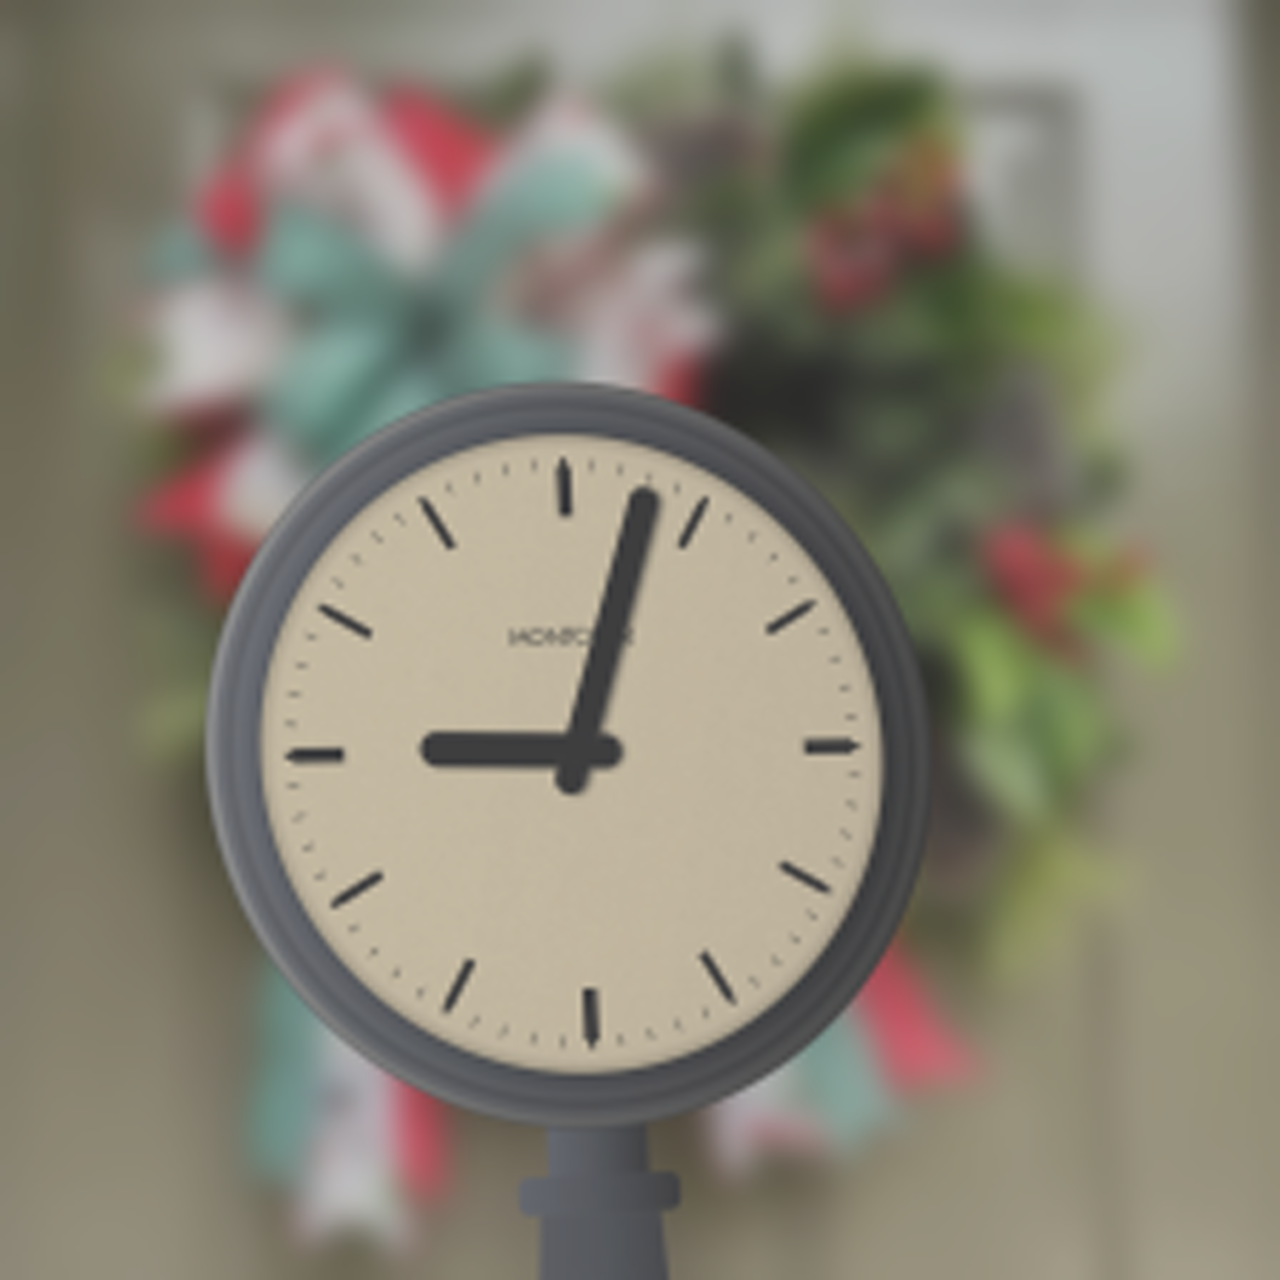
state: 9:03
